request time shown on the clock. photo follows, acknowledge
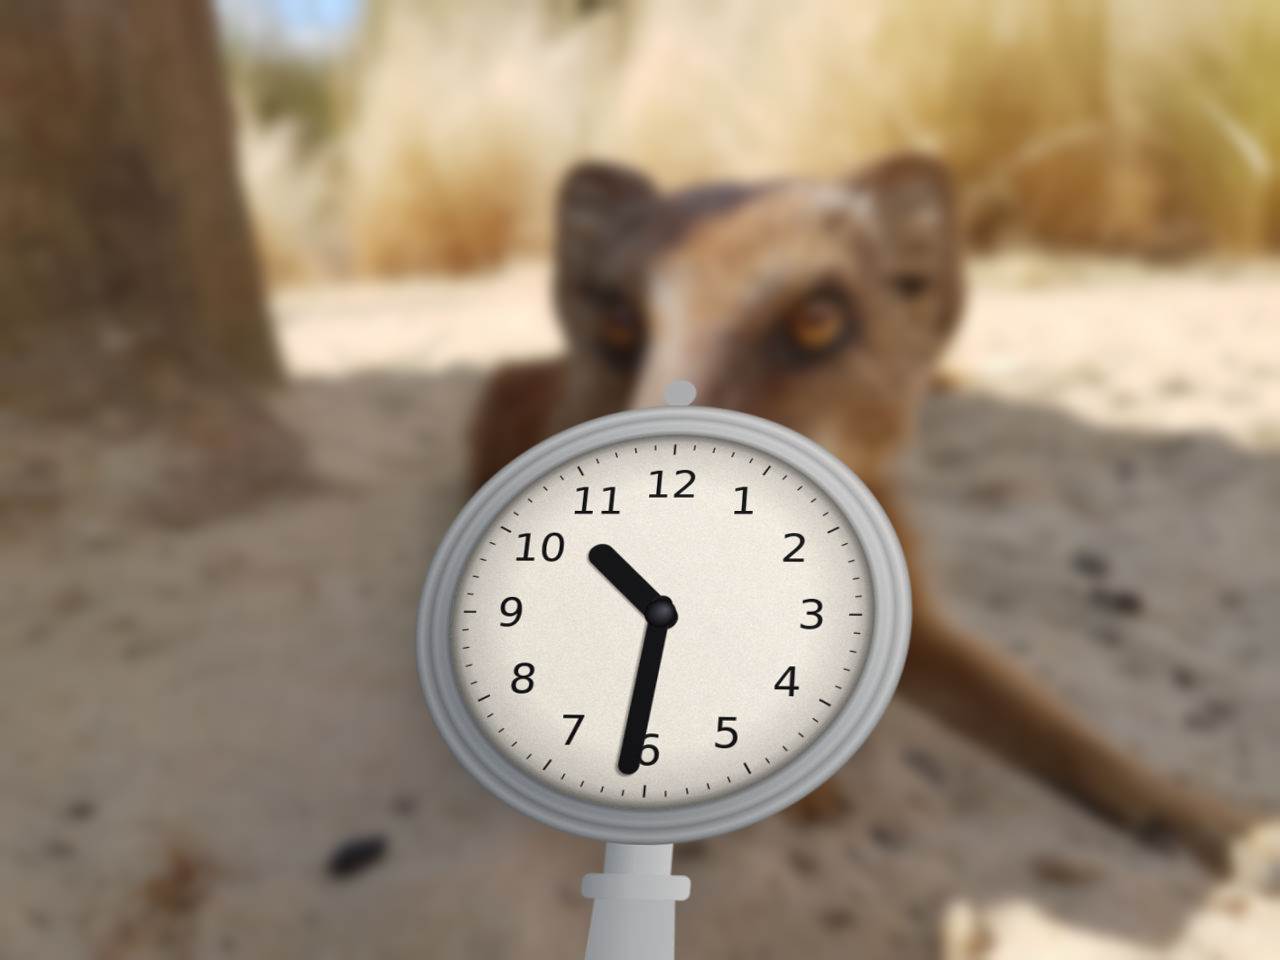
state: 10:31
